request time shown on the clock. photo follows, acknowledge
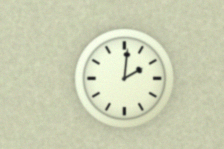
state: 2:01
